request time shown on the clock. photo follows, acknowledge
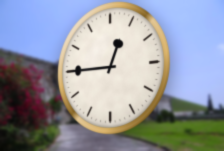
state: 12:45
